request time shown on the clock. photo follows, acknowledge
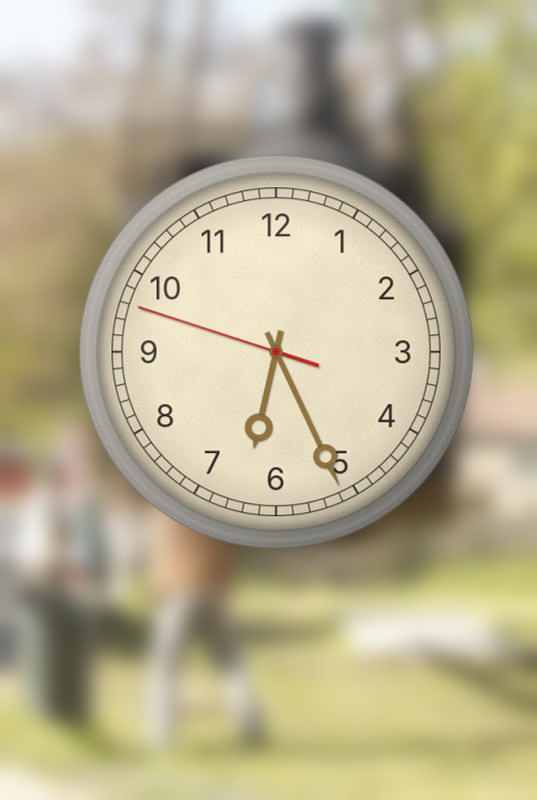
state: 6:25:48
